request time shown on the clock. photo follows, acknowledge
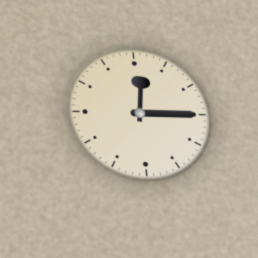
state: 12:15
